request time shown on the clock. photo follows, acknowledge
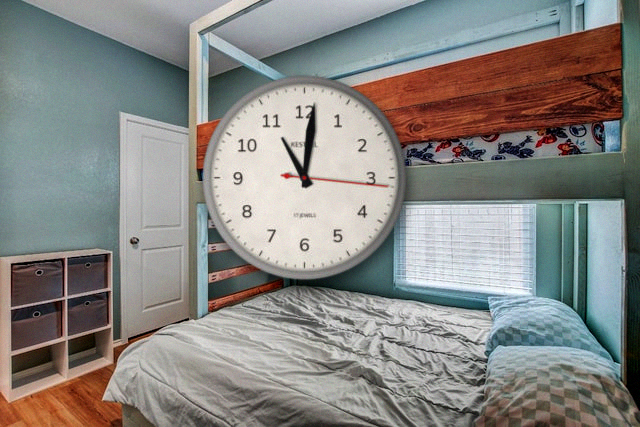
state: 11:01:16
